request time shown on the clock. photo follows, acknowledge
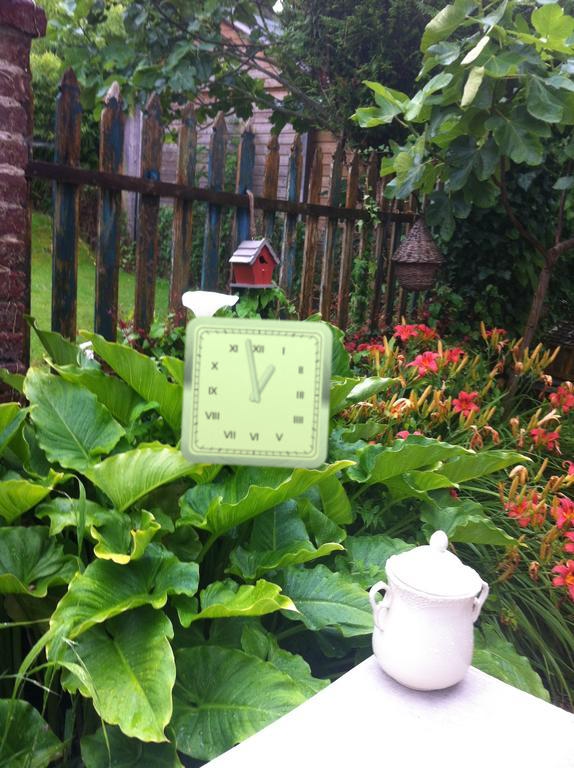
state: 12:58
